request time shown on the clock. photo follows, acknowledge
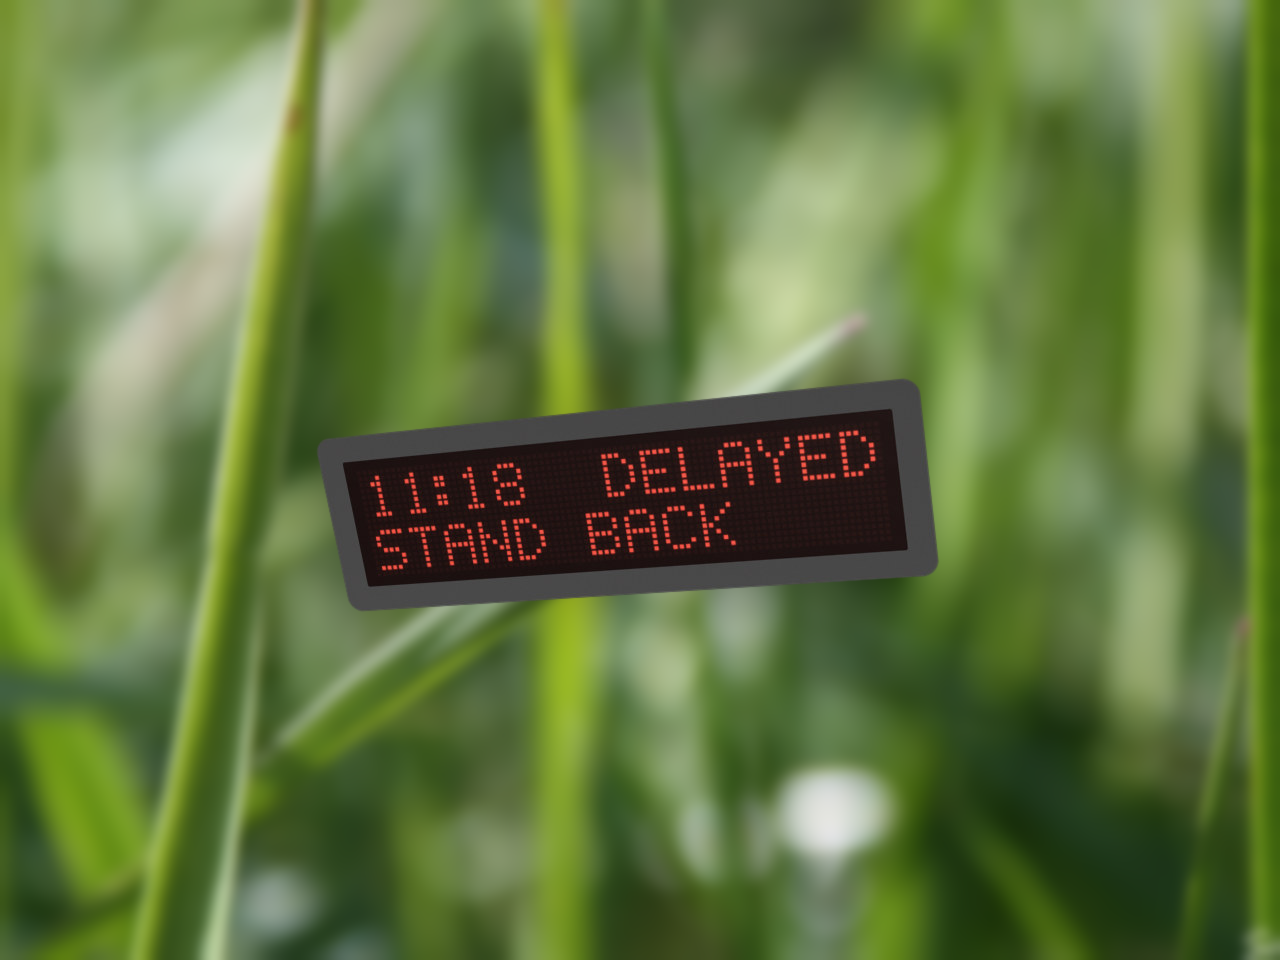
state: 11:18
